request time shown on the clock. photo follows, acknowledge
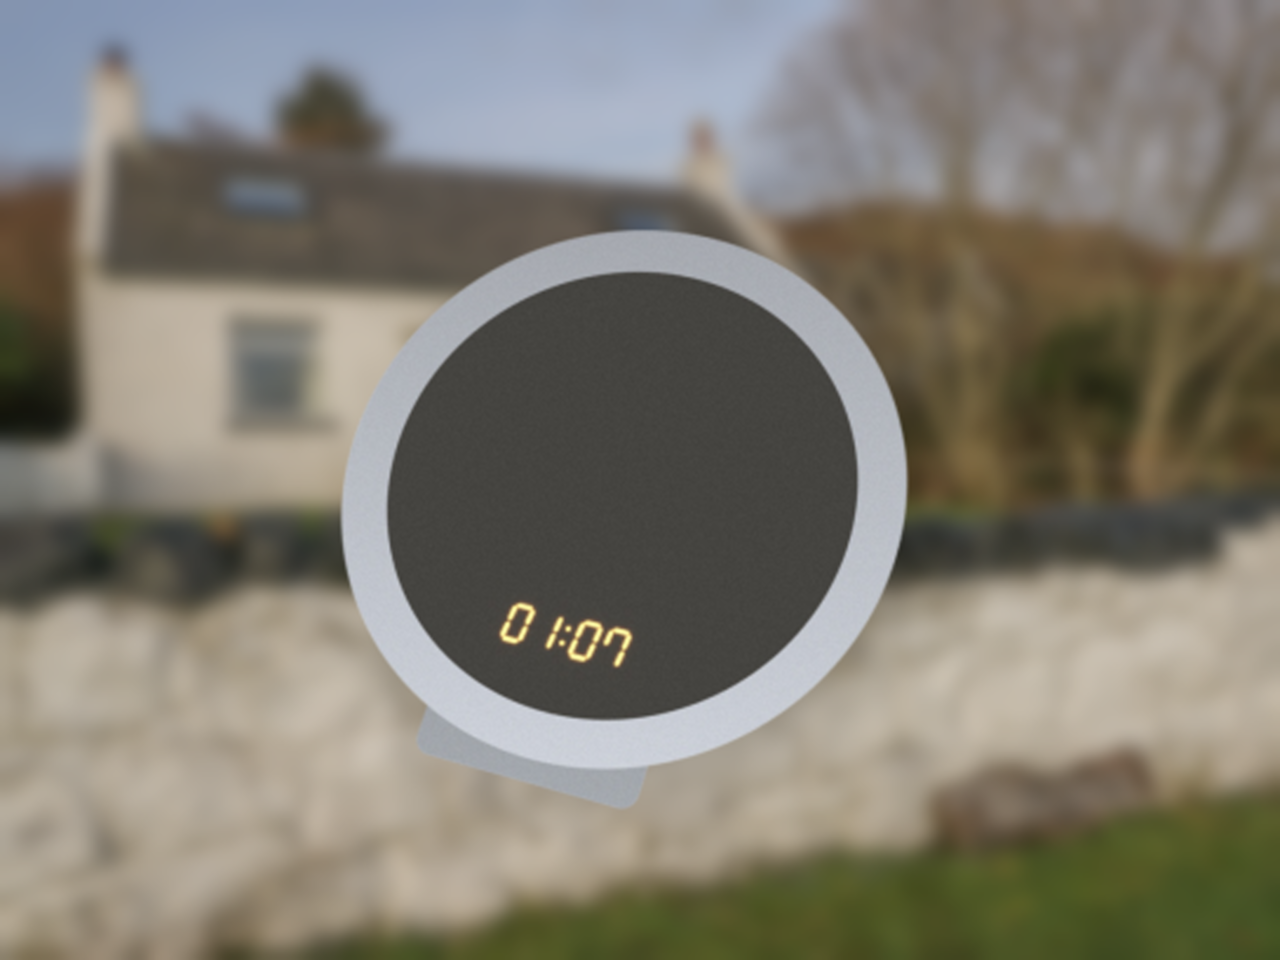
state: 1:07
